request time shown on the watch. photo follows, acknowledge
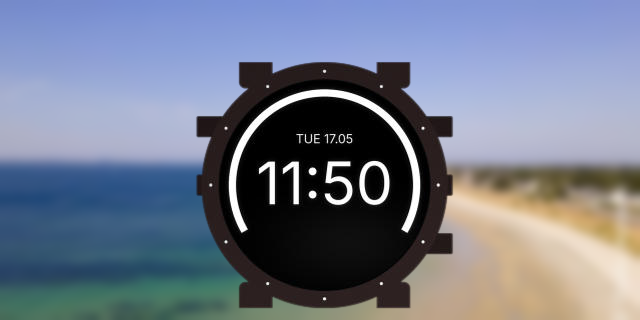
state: 11:50
